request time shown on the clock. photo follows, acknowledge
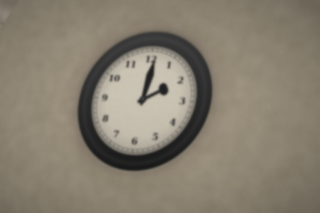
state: 2:01
